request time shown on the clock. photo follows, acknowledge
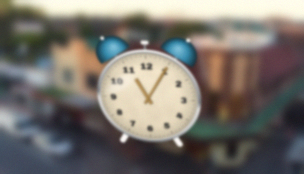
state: 11:05
